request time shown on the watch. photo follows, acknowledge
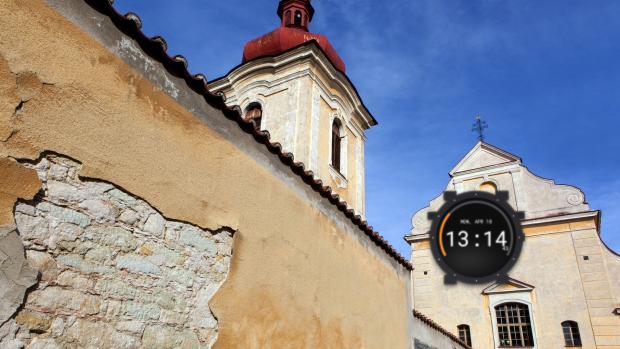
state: 13:14
